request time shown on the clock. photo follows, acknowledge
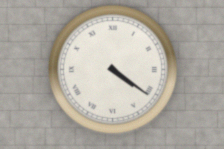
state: 4:21
